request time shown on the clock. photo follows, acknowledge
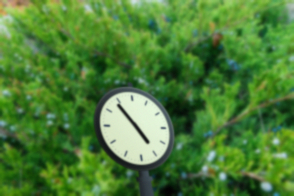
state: 4:54
